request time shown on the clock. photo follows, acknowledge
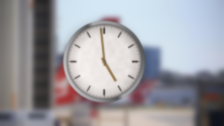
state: 4:59
